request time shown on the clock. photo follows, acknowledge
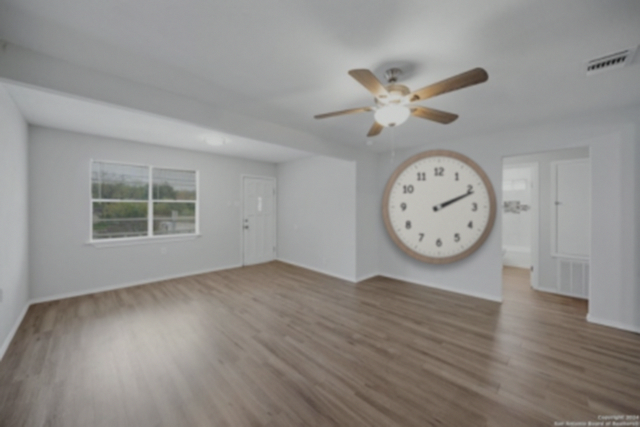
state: 2:11
